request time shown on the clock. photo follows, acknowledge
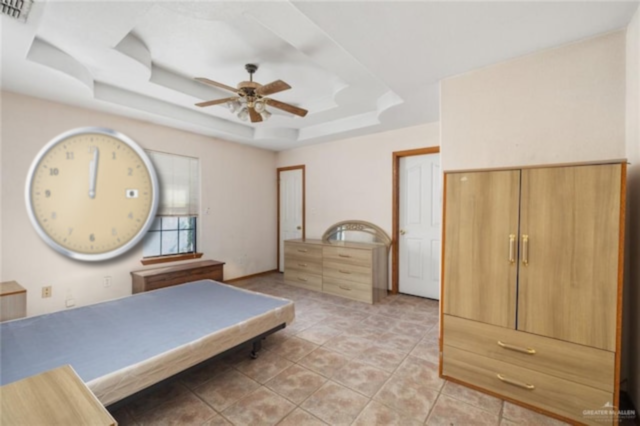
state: 12:01
